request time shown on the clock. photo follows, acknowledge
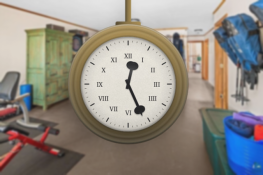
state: 12:26
